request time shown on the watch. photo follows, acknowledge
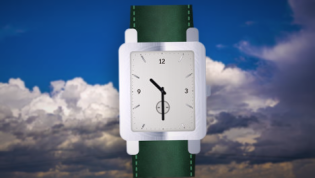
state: 10:30
